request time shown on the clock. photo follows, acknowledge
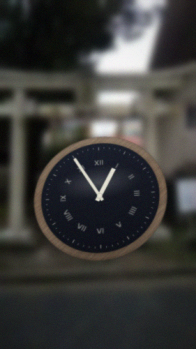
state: 12:55
